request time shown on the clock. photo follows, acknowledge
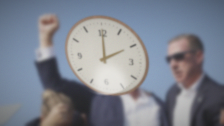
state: 2:00
